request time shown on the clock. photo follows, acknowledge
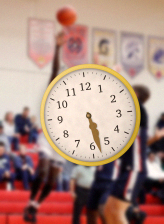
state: 5:28
